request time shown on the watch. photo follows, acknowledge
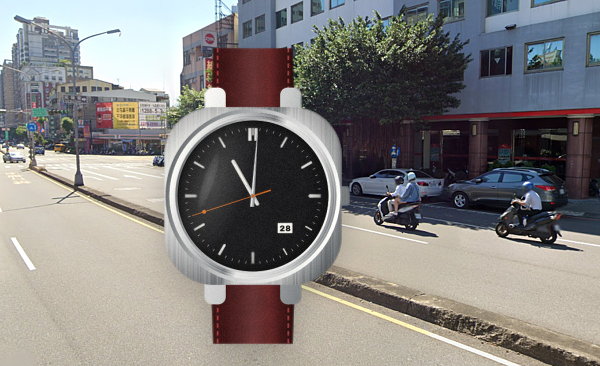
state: 11:00:42
